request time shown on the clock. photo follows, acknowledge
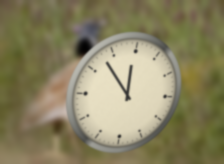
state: 11:53
